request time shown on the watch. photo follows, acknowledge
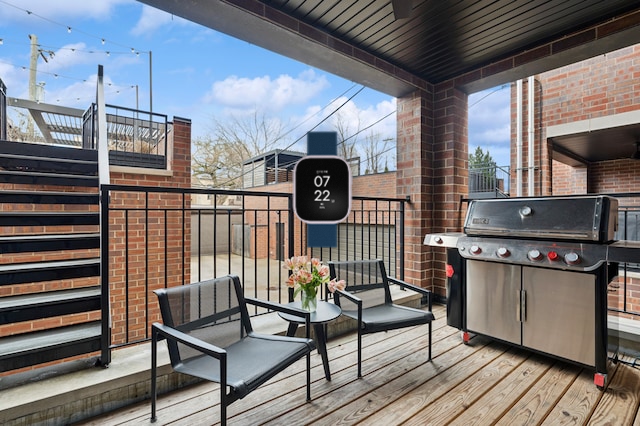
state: 7:22
